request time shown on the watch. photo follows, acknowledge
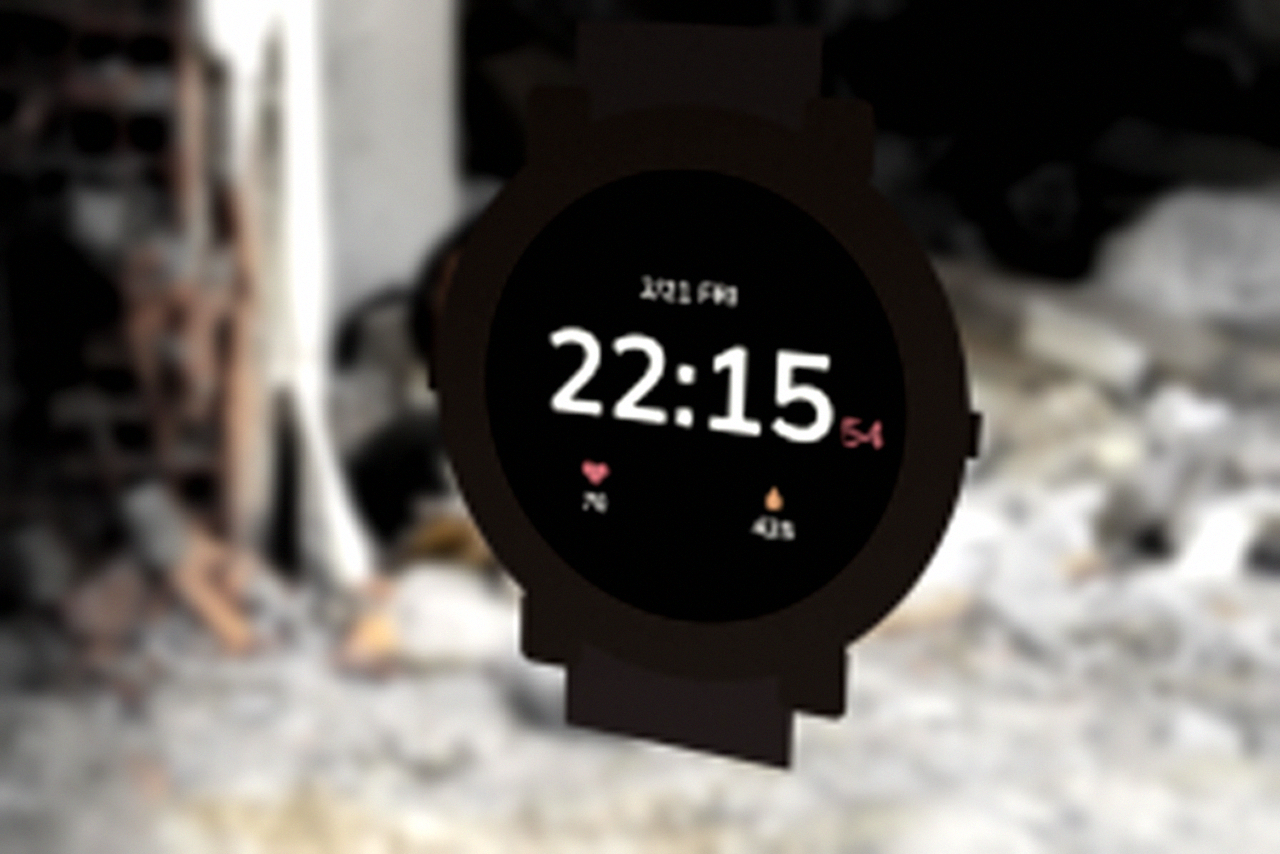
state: 22:15
